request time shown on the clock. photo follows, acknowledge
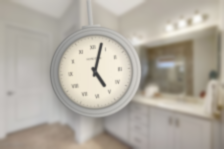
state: 5:03
